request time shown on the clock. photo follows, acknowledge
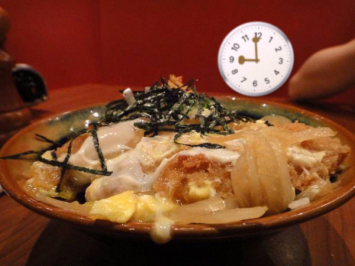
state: 8:59
